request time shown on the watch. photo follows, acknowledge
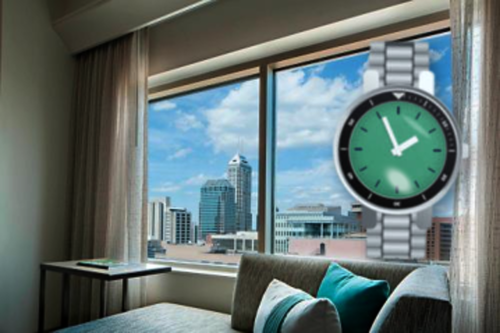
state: 1:56
